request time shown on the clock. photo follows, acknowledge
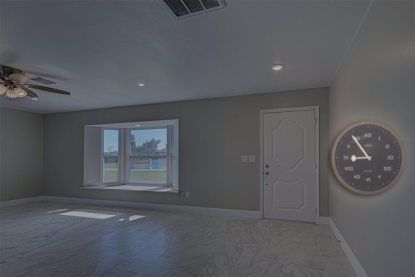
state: 8:54
